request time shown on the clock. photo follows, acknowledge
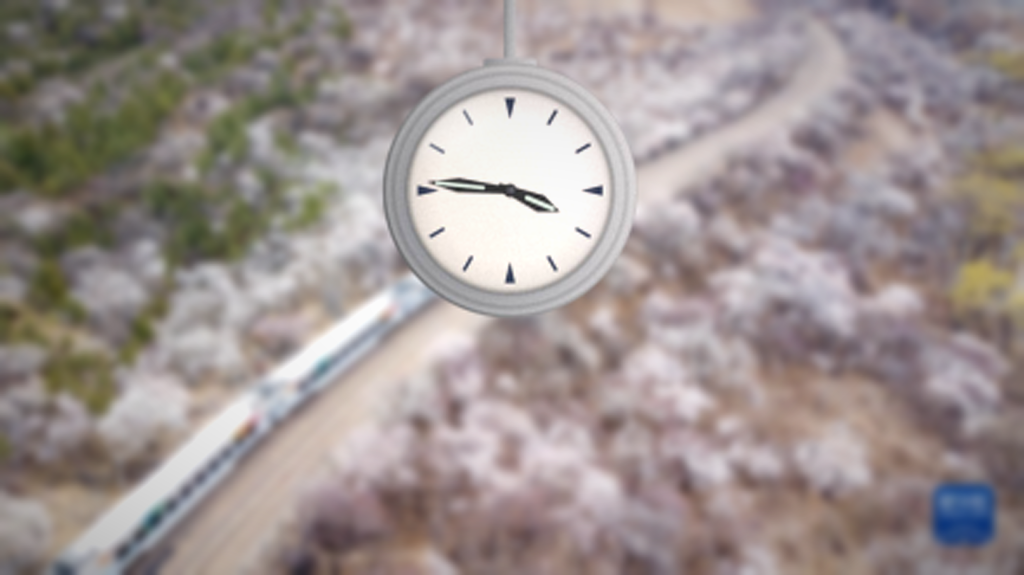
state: 3:46
